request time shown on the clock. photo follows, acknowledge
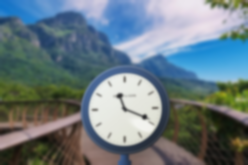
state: 11:19
